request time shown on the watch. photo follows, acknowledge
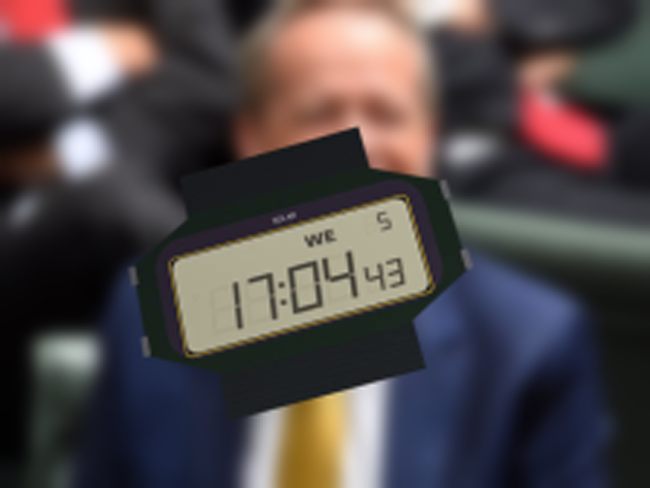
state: 17:04:43
